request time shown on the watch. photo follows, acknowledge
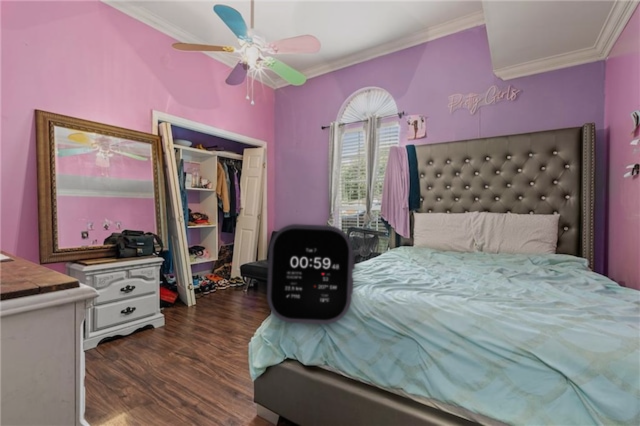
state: 0:59
